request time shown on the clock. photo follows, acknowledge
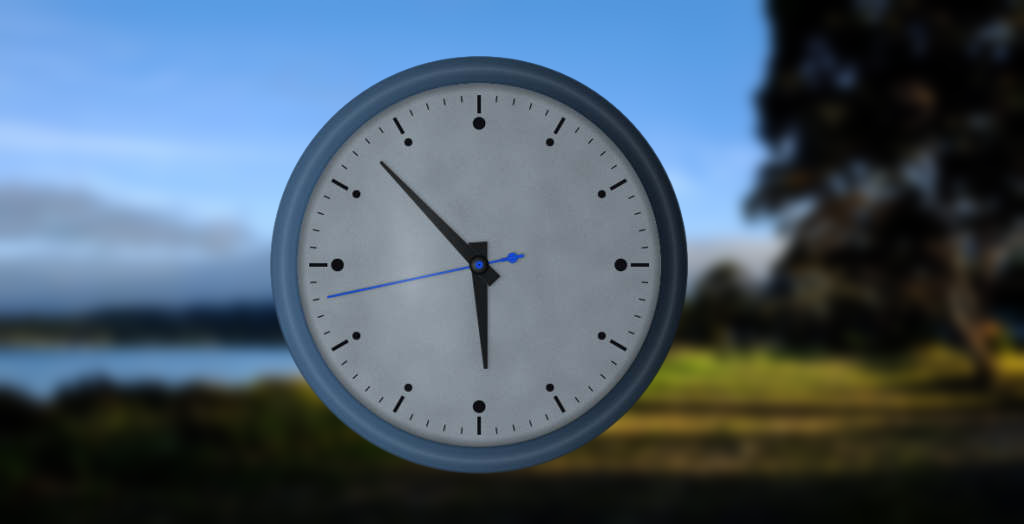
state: 5:52:43
